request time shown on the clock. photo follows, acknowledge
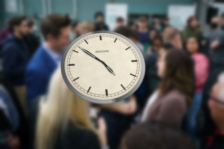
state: 4:52
